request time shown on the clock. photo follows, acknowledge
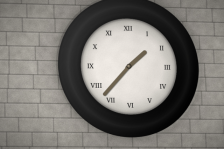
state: 1:37
